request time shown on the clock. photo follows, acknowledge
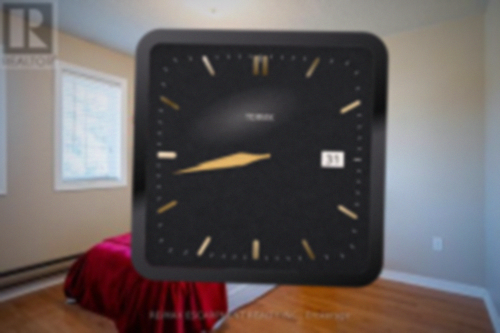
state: 8:43
